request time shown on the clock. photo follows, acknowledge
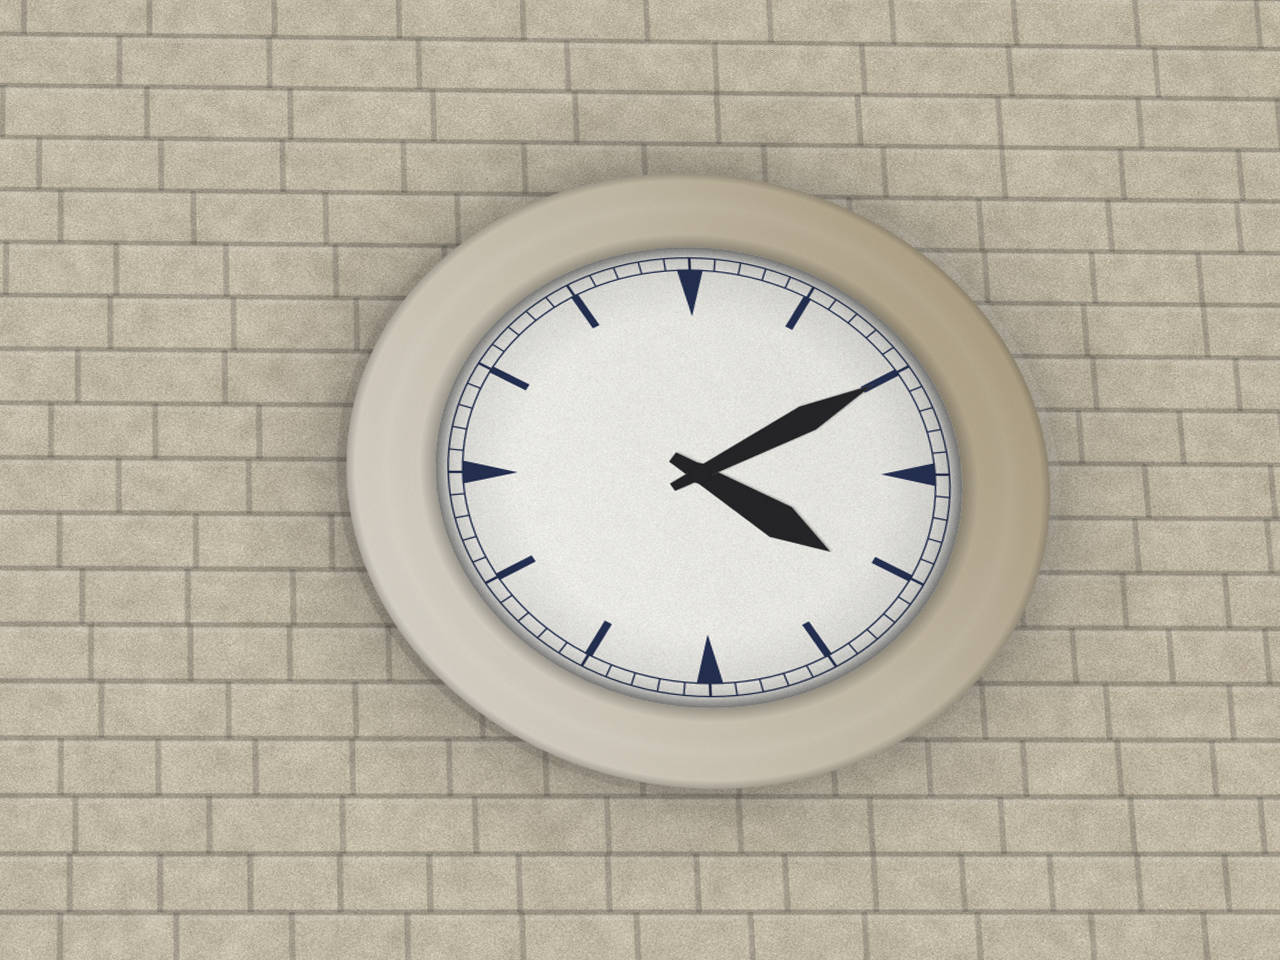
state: 4:10
